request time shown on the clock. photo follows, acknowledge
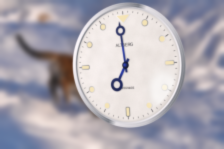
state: 6:59
